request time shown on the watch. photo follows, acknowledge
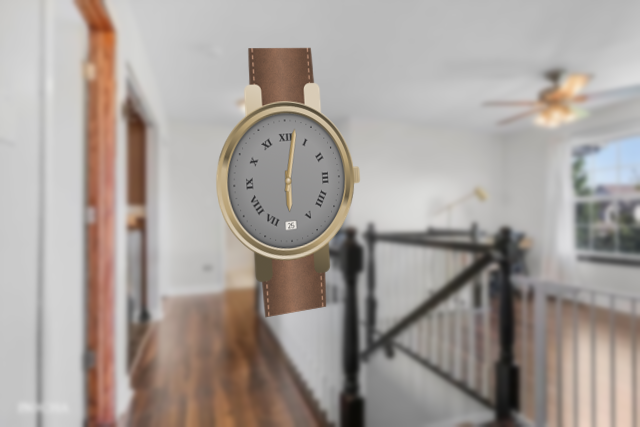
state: 6:02
